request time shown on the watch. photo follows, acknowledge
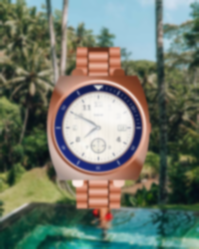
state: 7:50
